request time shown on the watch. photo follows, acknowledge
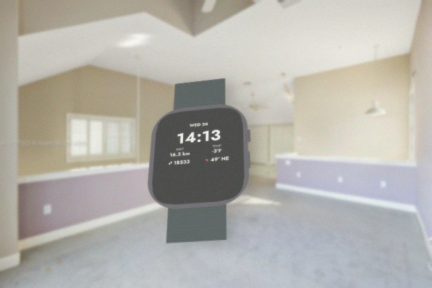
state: 14:13
